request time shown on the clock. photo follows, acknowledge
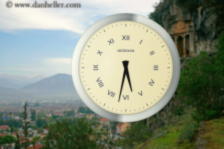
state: 5:32
